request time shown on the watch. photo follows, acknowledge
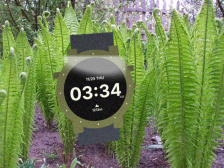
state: 3:34
